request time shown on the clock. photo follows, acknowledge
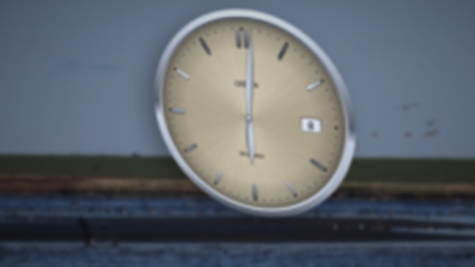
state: 6:01
